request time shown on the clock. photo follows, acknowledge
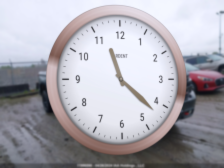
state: 11:22
